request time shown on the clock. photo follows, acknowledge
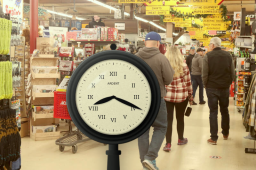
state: 8:19
